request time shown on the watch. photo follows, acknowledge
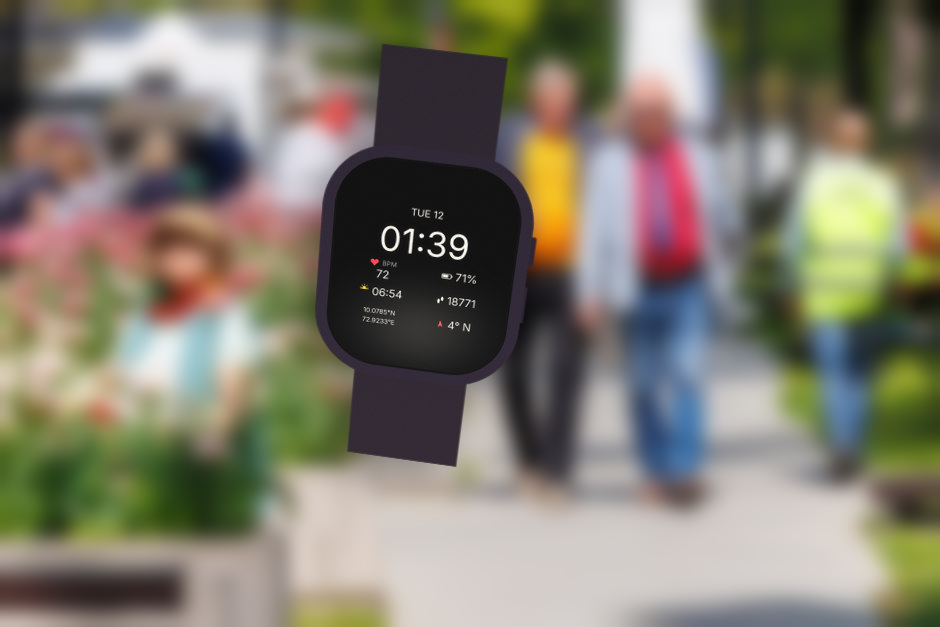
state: 1:39
